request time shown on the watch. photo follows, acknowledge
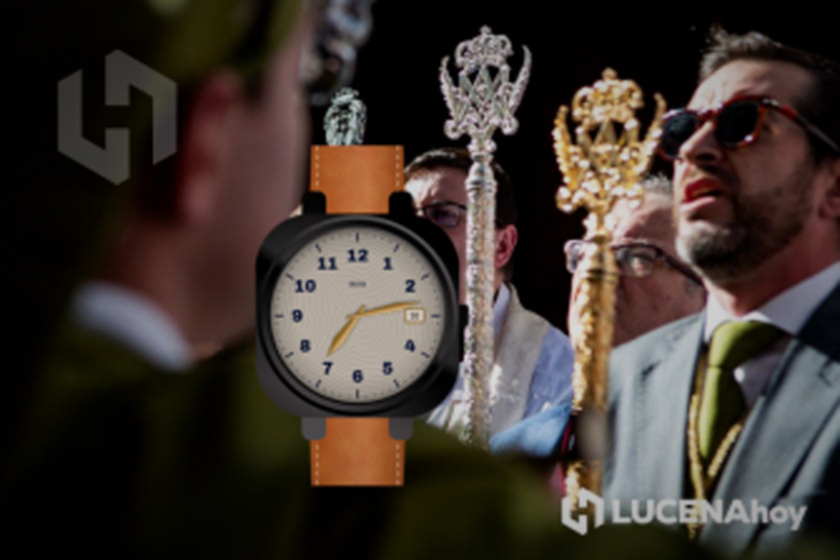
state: 7:13
